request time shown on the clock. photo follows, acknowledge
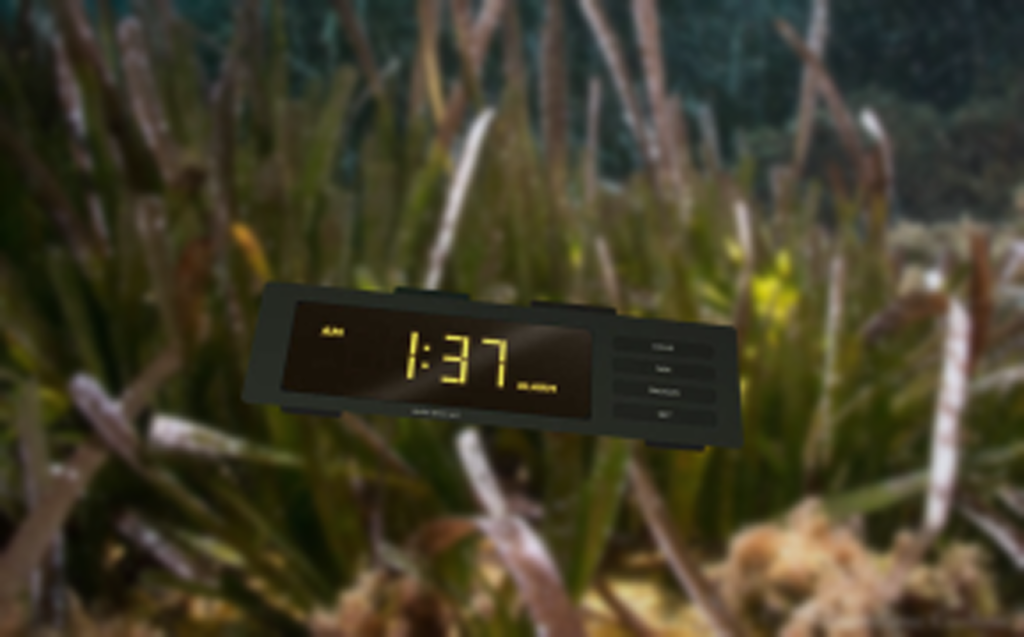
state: 1:37
